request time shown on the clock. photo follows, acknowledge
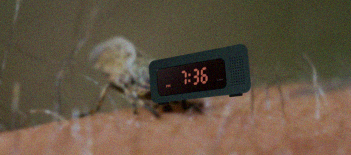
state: 7:36
